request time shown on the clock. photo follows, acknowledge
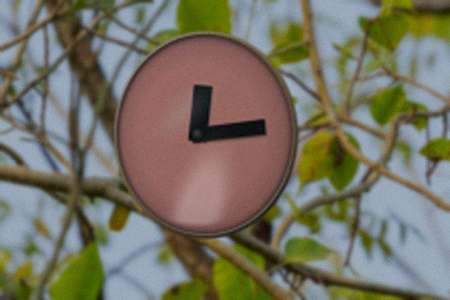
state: 12:14
